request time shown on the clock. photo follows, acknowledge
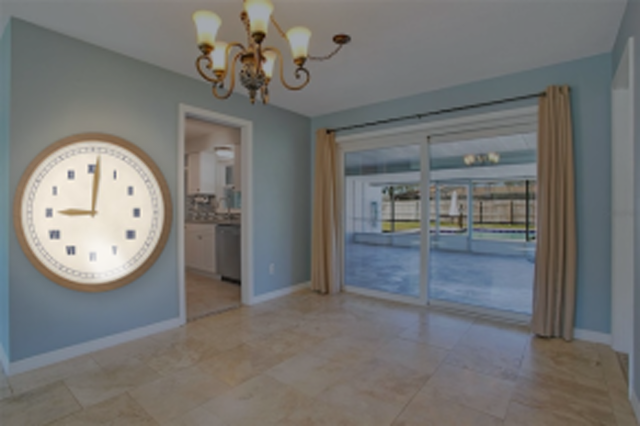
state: 9:01
